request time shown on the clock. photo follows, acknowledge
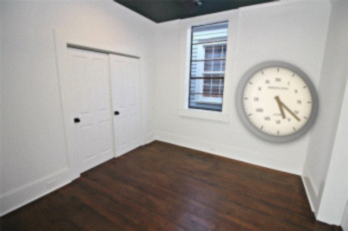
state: 5:22
